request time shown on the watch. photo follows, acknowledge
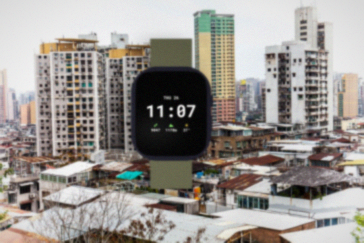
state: 11:07
